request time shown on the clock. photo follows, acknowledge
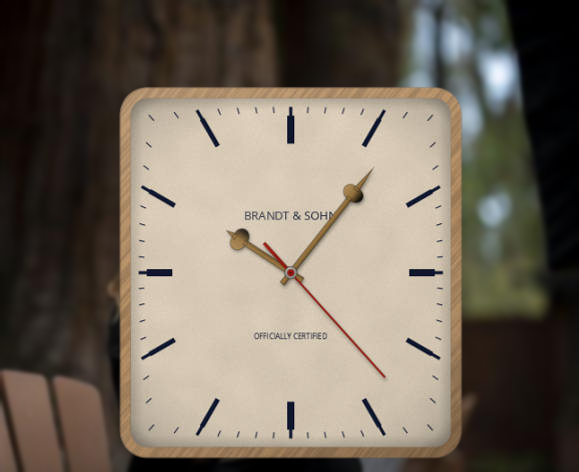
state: 10:06:23
